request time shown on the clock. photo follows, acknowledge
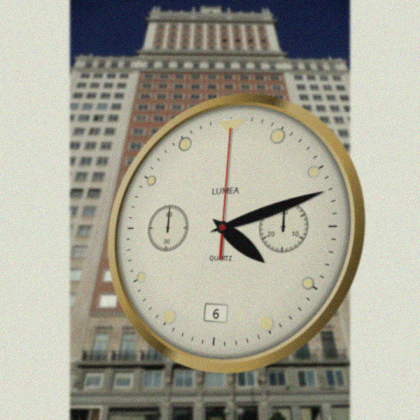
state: 4:12
